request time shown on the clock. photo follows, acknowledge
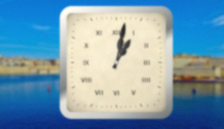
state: 1:02
